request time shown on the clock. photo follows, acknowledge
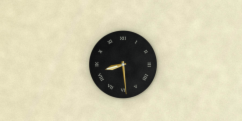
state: 8:29
